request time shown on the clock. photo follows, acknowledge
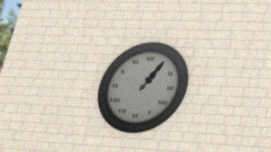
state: 1:05
